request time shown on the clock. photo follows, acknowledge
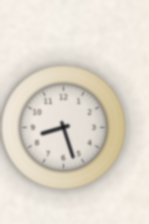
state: 8:27
